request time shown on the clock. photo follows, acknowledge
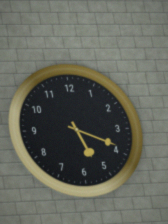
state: 5:19
